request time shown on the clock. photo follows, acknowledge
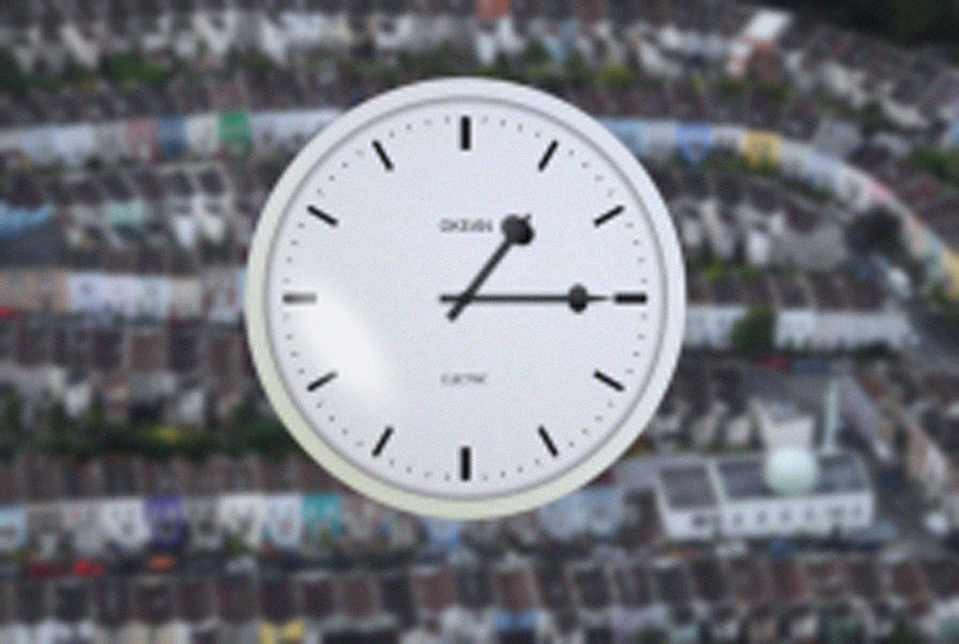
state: 1:15
